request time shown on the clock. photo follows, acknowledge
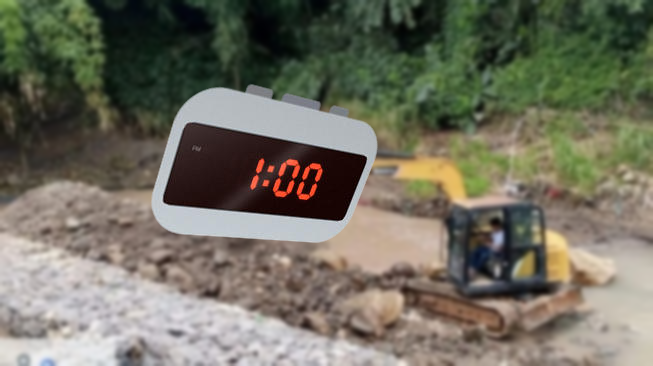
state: 1:00
